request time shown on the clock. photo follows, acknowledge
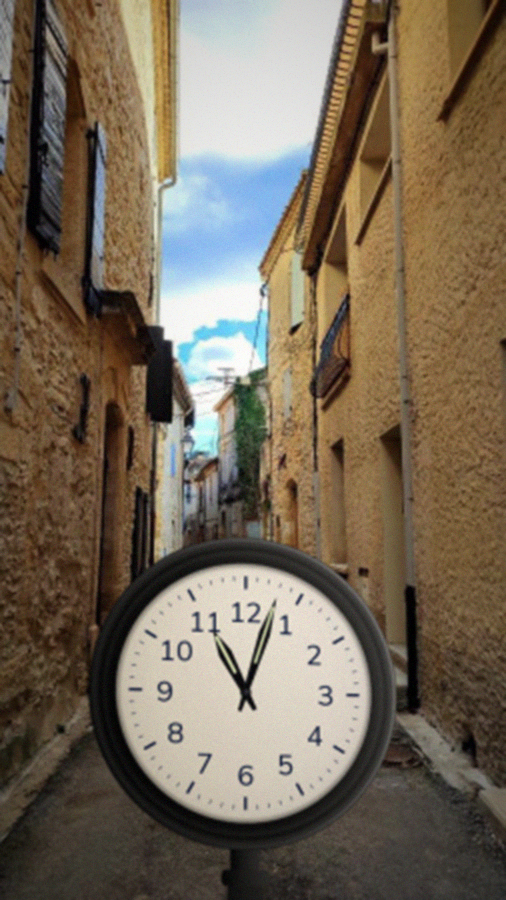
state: 11:03
